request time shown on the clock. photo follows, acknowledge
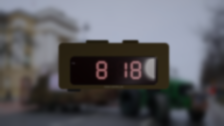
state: 8:18
